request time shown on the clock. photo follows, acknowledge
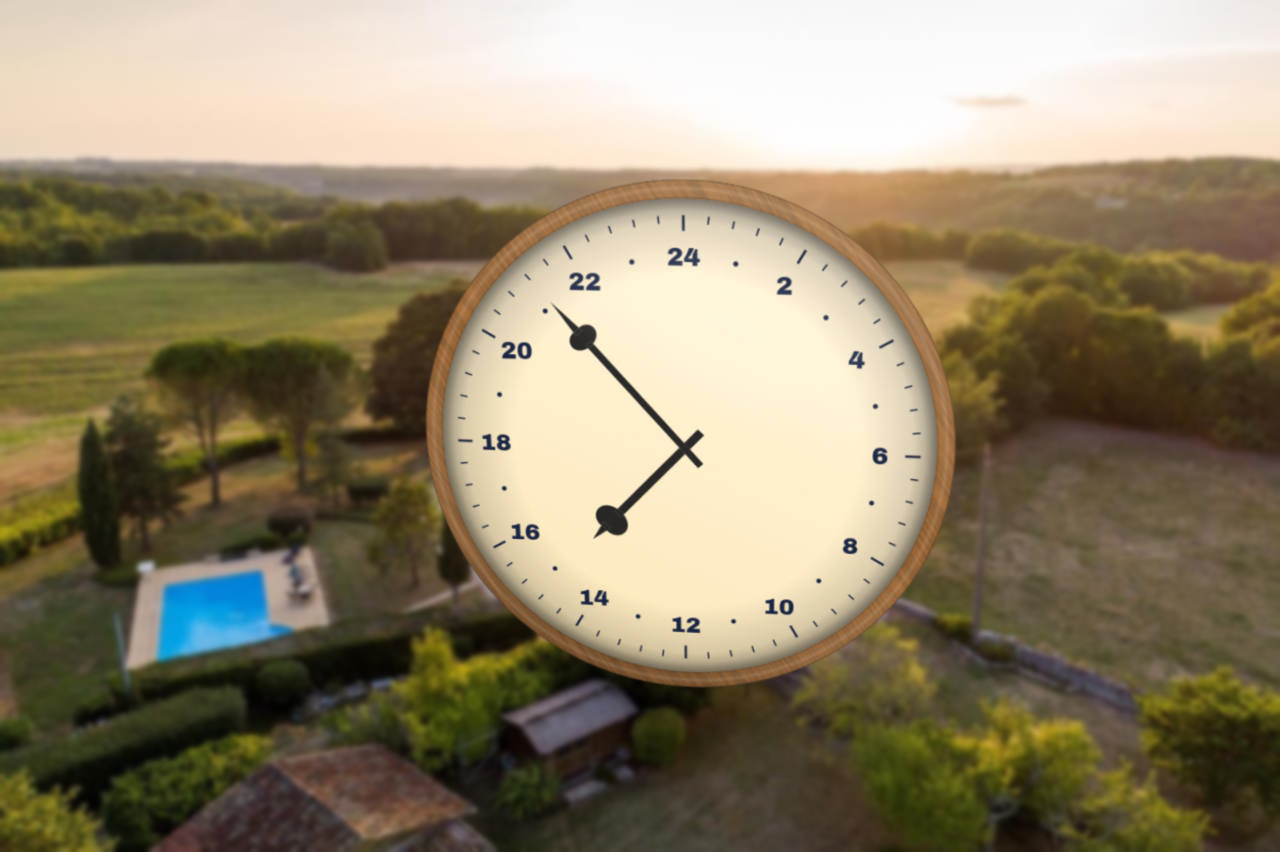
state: 14:53
